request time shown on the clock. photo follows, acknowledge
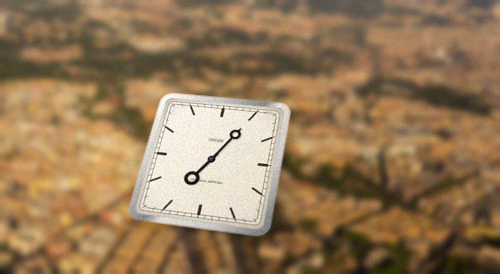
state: 7:05
